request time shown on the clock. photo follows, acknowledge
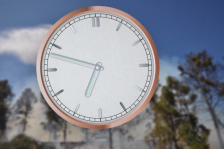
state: 6:48
